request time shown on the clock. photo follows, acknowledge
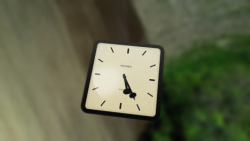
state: 5:25
